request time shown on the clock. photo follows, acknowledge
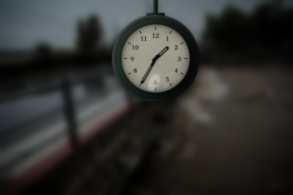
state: 1:35
